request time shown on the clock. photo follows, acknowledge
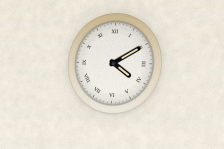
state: 4:10
